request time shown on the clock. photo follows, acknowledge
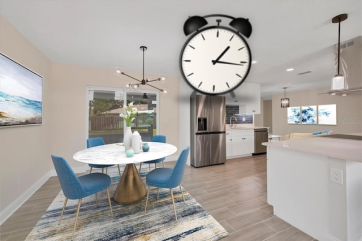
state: 1:16
